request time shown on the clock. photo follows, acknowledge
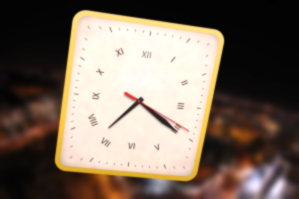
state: 7:20:19
